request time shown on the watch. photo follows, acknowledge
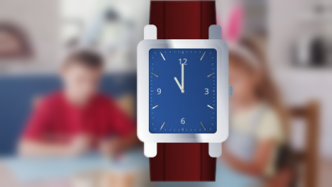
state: 11:00
